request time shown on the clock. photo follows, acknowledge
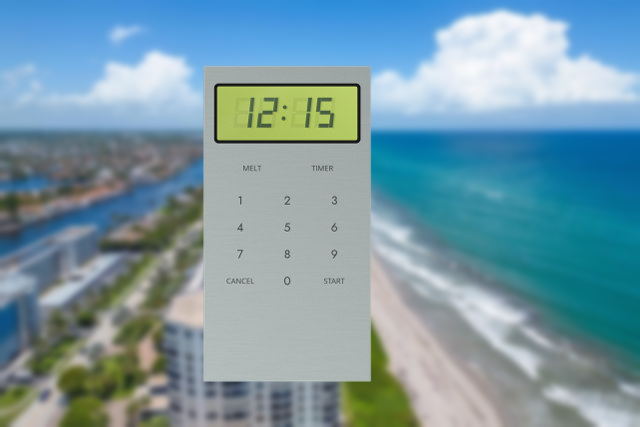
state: 12:15
